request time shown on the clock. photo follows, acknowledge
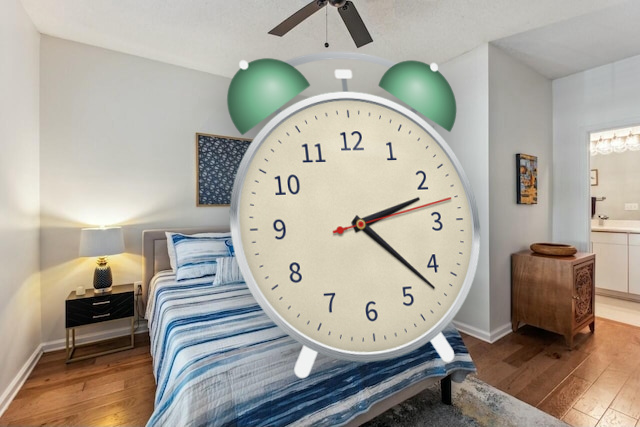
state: 2:22:13
